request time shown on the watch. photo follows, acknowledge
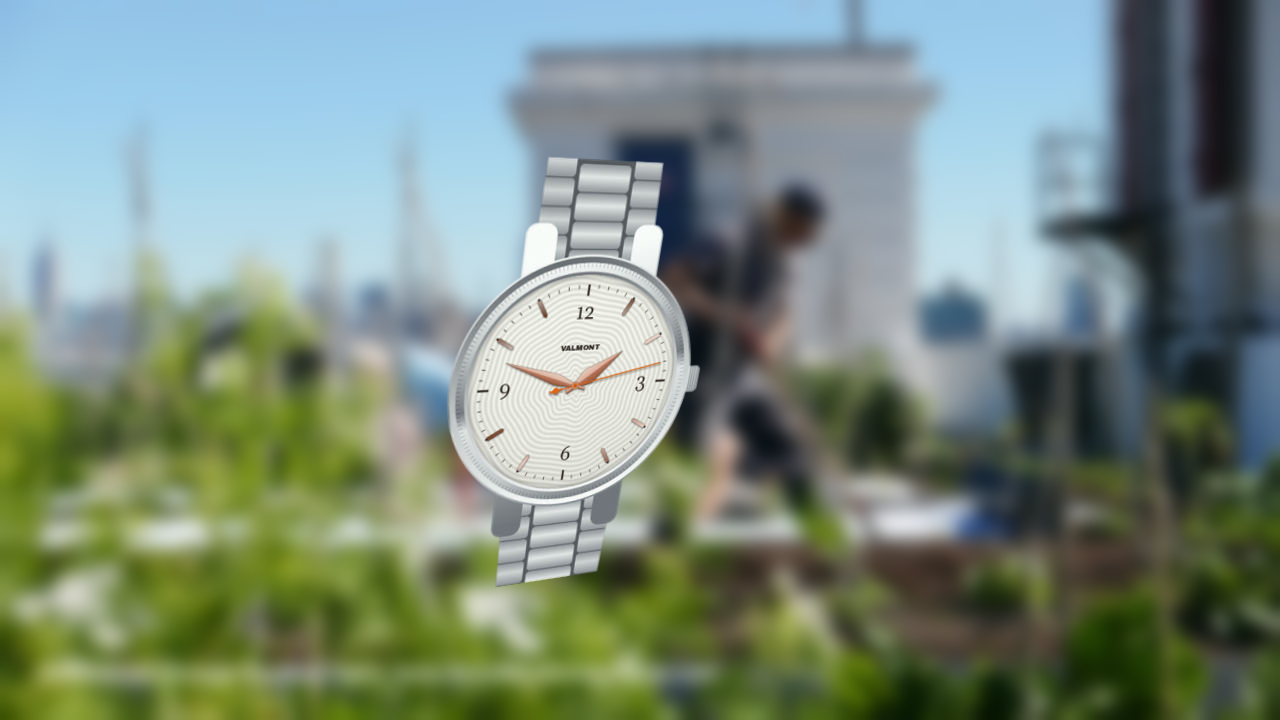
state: 1:48:13
